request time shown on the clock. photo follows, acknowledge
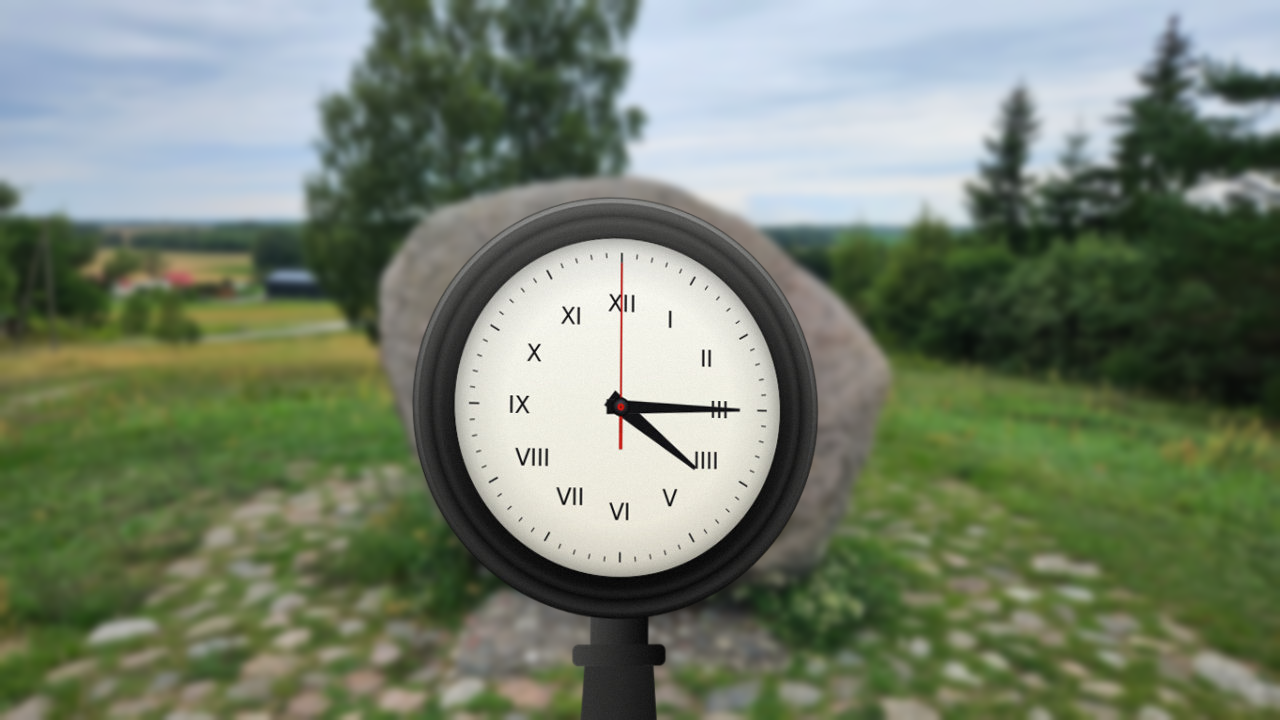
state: 4:15:00
